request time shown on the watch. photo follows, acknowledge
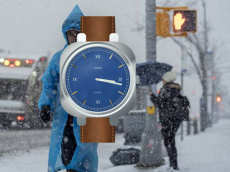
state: 3:17
